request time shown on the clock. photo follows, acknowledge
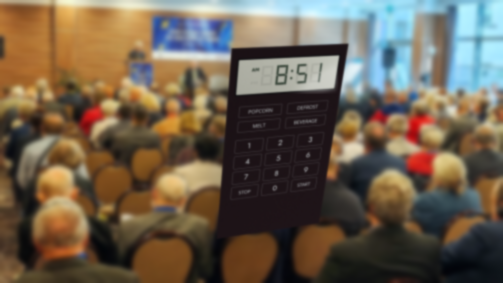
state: 8:51
